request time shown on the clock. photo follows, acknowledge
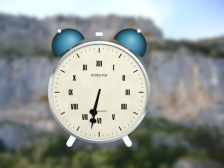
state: 6:32
